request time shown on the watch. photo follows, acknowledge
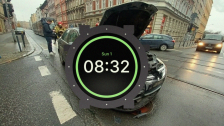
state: 8:32
